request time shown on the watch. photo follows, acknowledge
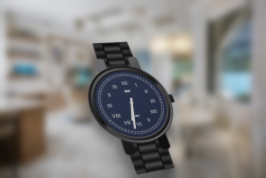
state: 6:32
